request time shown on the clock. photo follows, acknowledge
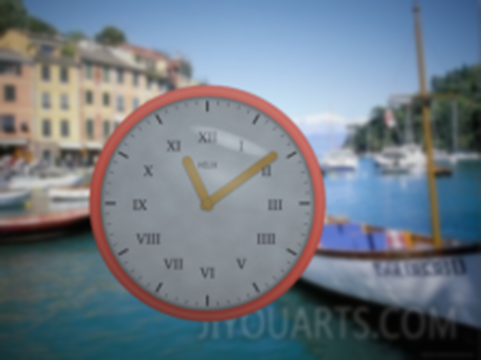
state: 11:09
